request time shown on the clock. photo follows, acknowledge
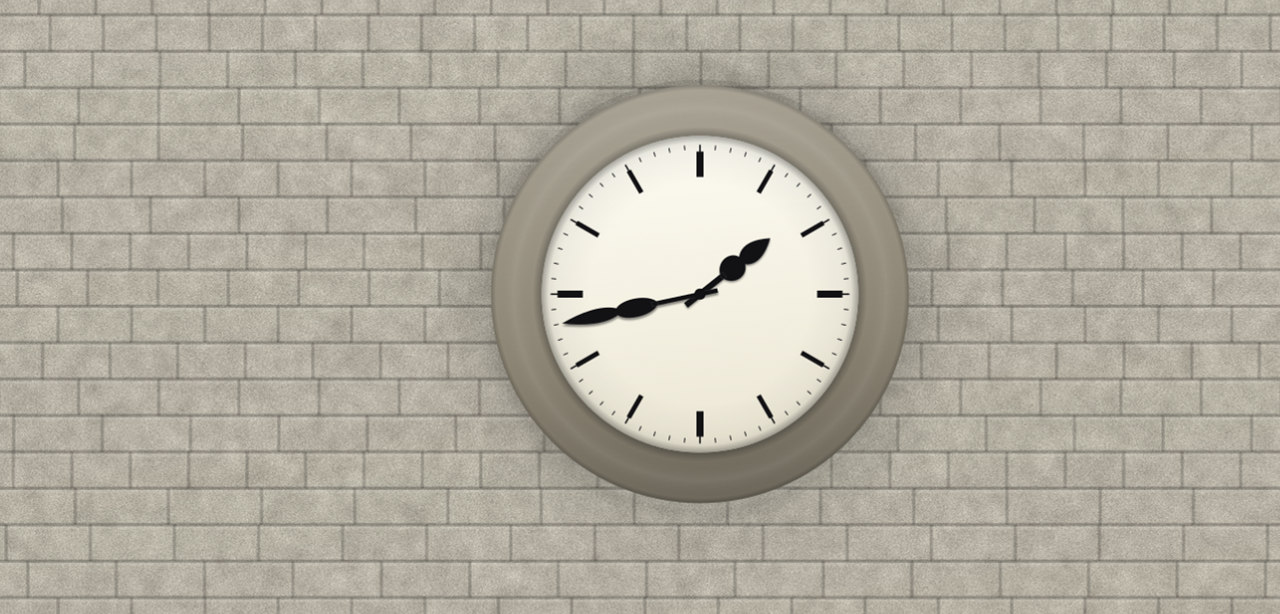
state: 1:43
